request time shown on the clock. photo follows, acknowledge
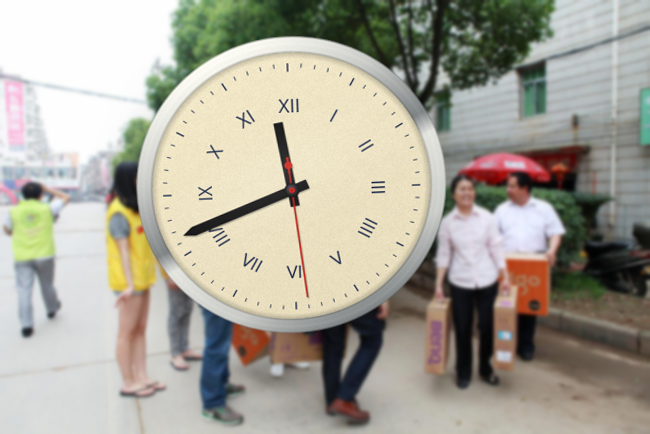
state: 11:41:29
